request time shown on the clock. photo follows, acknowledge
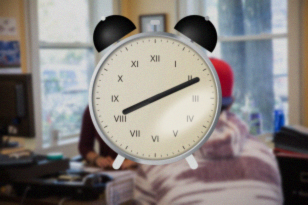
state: 8:11
